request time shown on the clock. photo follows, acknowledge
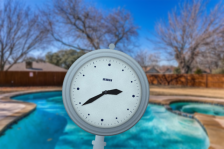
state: 2:39
